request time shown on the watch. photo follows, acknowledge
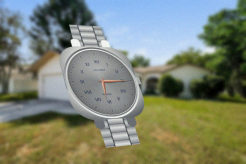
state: 6:15
